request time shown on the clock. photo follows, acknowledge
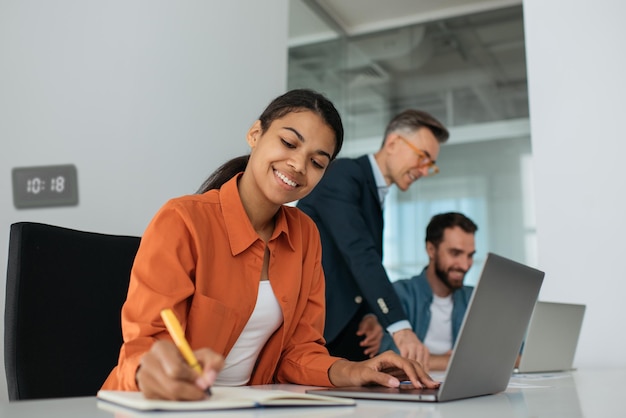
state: 10:18
